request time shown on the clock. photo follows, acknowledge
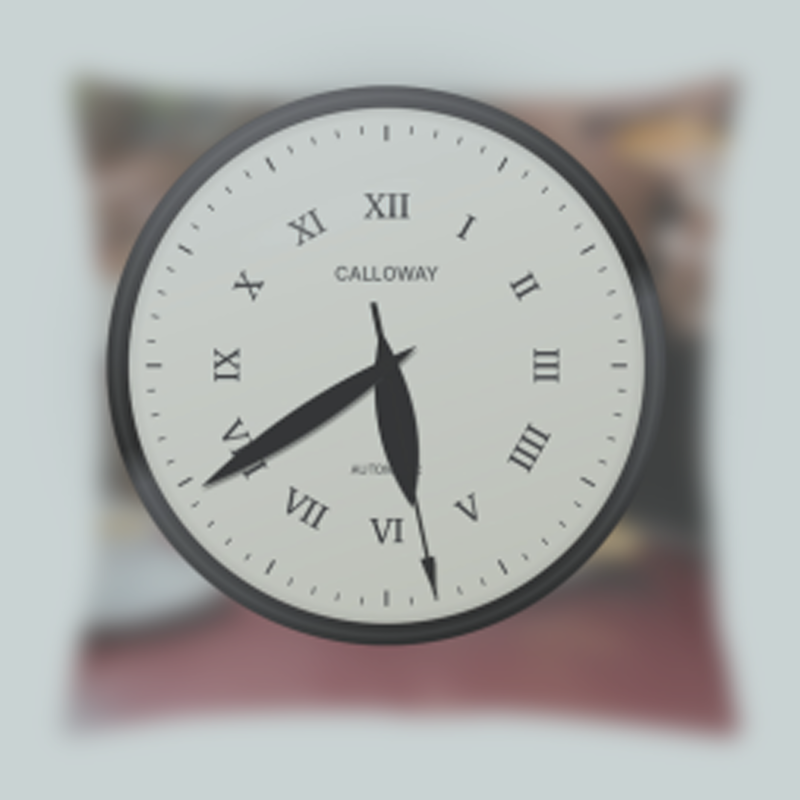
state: 5:39:28
